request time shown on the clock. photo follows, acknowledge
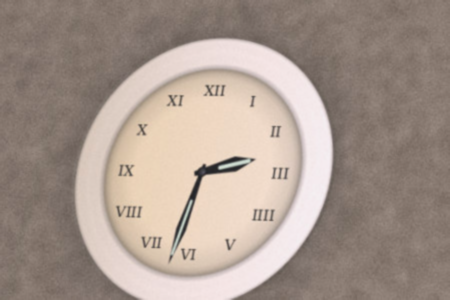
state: 2:32
